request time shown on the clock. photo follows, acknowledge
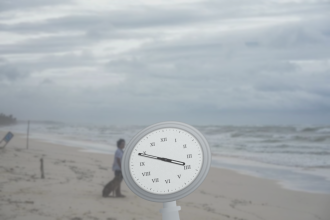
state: 3:49
